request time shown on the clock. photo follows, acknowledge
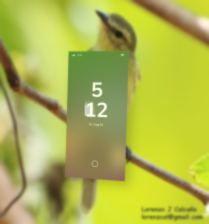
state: 5:12
